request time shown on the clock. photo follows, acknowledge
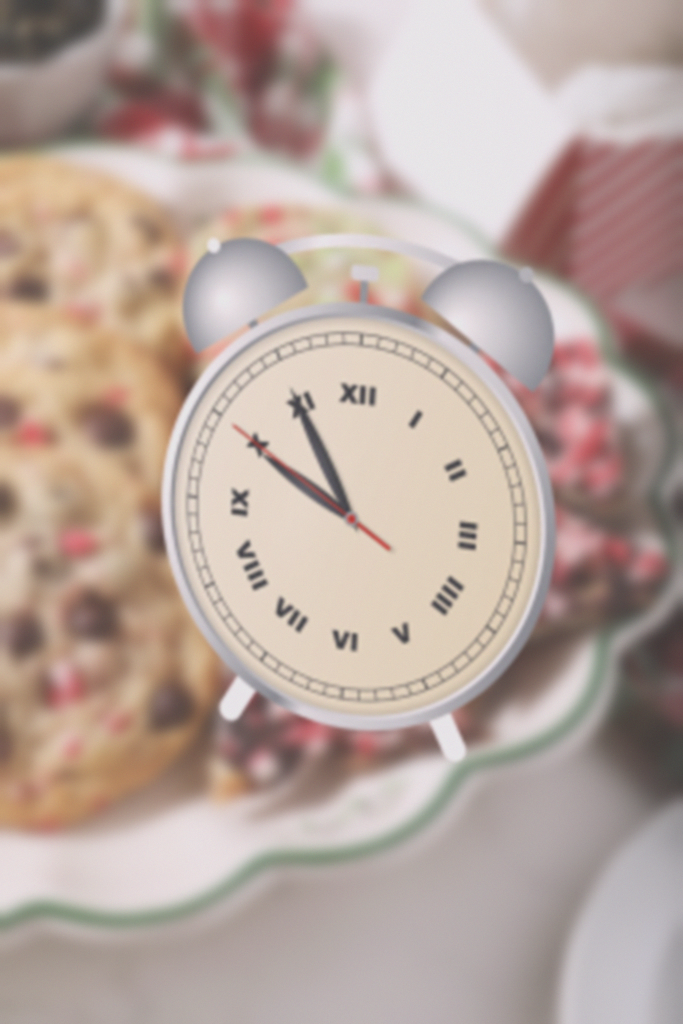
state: 9:54:50
